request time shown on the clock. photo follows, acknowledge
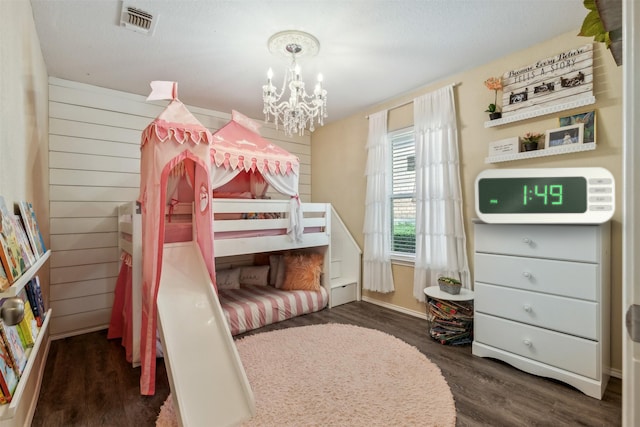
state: 1:49
